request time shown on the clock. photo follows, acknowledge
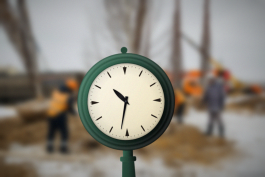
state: 10:32
